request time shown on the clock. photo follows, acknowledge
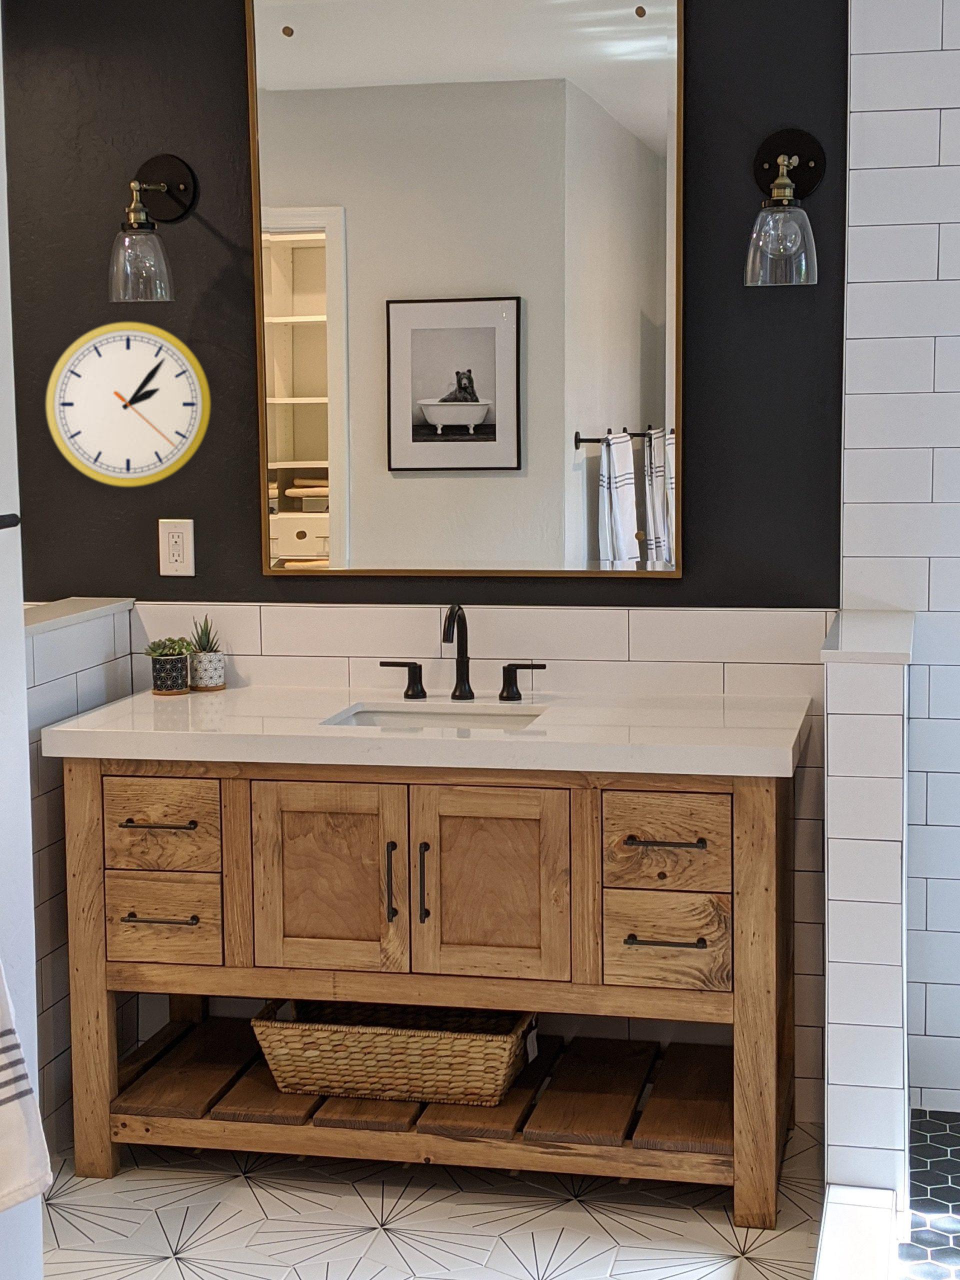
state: 2:06:22
